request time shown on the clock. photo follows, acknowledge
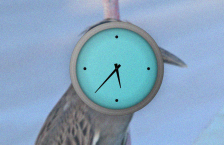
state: 5:37
